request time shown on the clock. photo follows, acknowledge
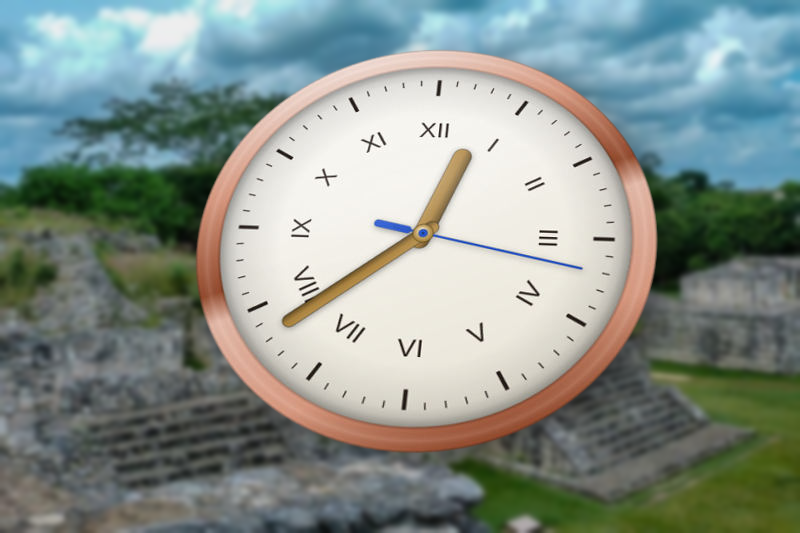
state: 12:38:17
